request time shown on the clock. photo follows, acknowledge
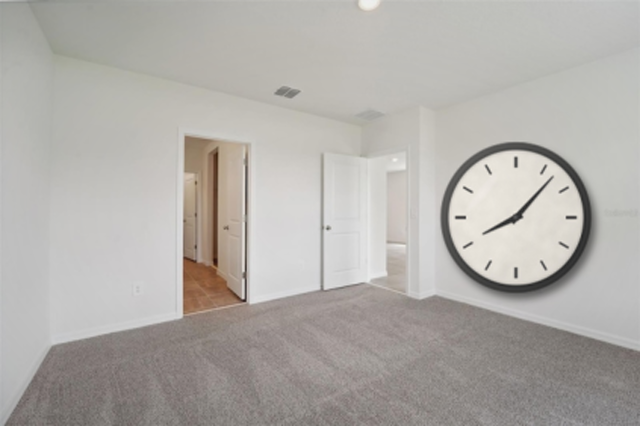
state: 8:07
